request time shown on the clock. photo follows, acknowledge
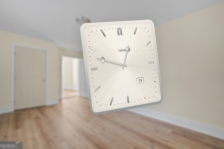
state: 12:48
